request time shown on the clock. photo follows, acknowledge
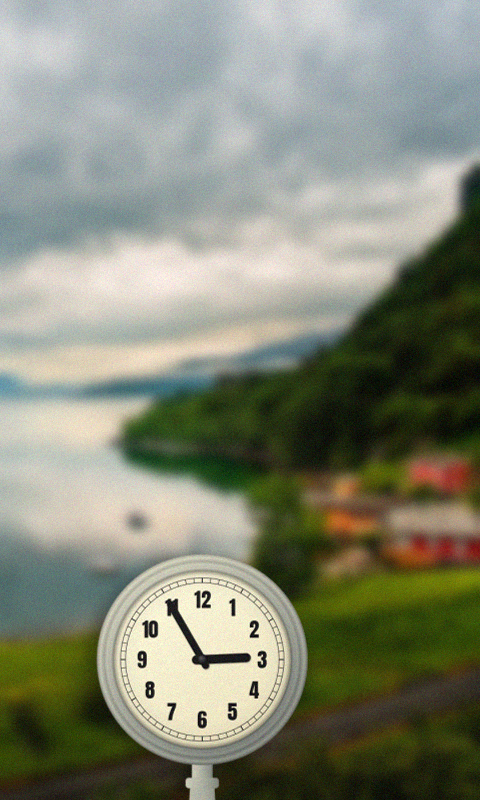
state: 2:55
